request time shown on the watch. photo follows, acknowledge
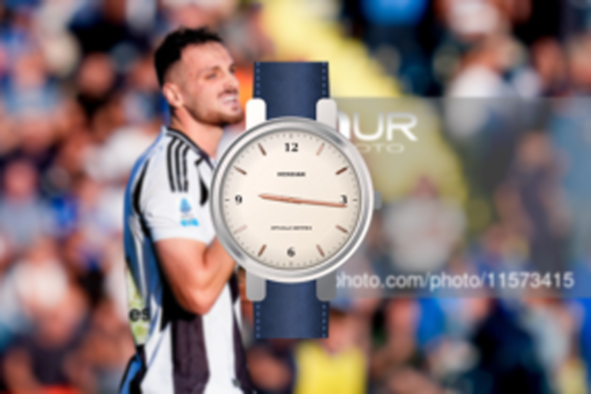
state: 9:16
